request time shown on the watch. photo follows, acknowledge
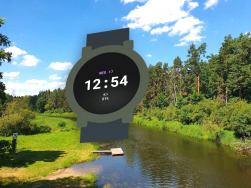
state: 12:54
